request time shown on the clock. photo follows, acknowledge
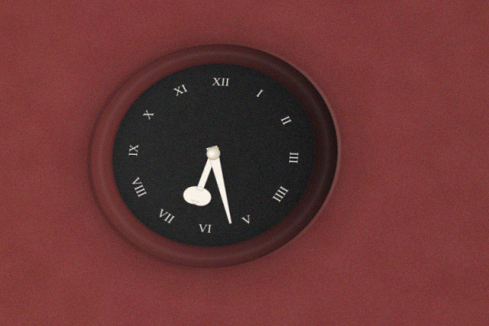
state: 6:27
